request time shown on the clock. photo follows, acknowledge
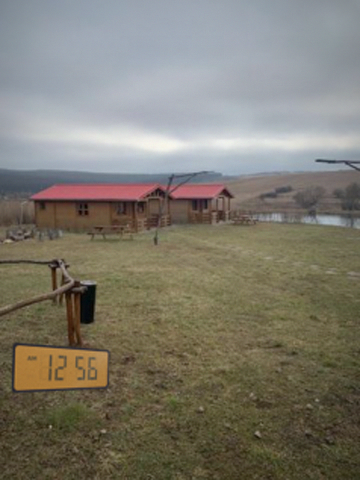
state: 12:56
